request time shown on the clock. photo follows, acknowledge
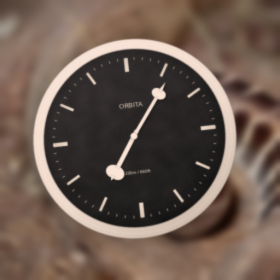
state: 7:06
